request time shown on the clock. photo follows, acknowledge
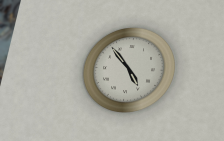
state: 4:53
